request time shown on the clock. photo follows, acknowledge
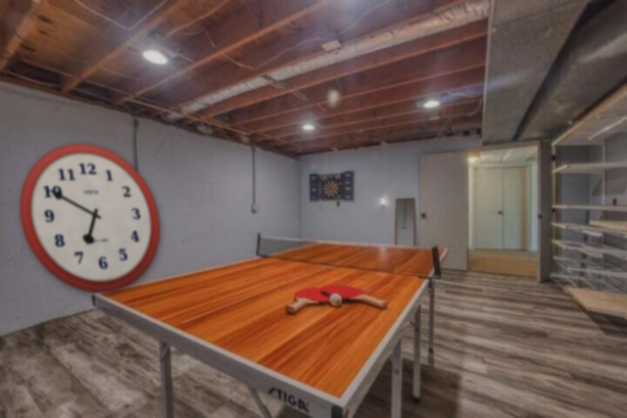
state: 6:50
